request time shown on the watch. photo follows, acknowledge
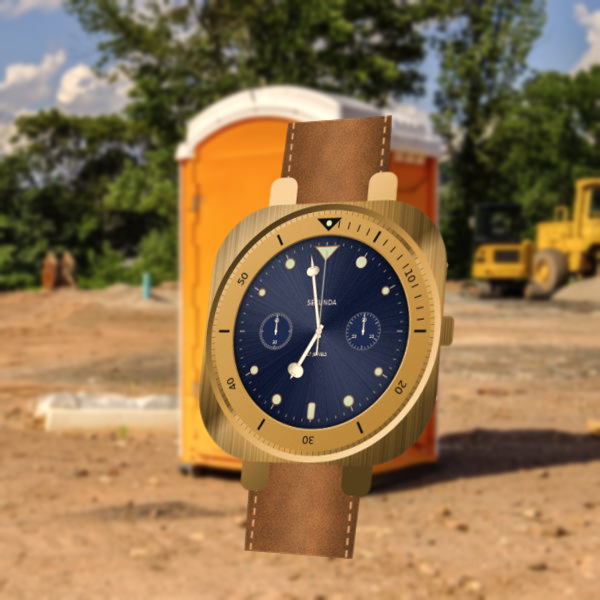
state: 6:58
